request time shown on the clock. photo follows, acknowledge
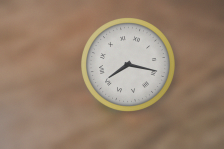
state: 7:14
